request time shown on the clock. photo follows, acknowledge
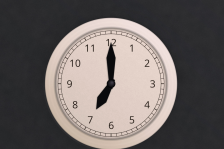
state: 7:00
